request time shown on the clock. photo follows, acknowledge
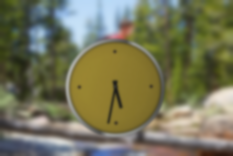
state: 5:32
